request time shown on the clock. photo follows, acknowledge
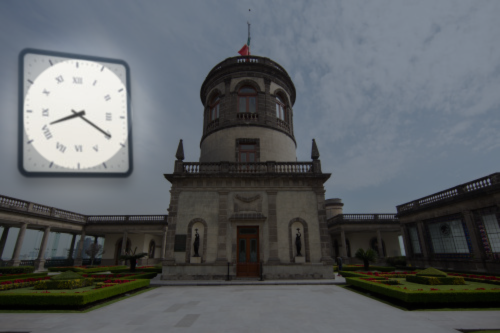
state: 8:20
